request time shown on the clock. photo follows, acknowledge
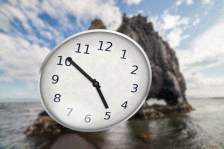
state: 4:51
